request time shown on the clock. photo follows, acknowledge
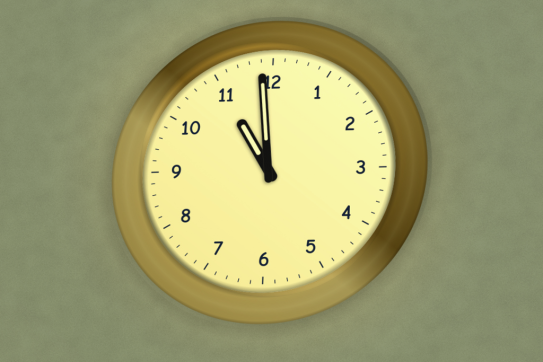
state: 10:59
